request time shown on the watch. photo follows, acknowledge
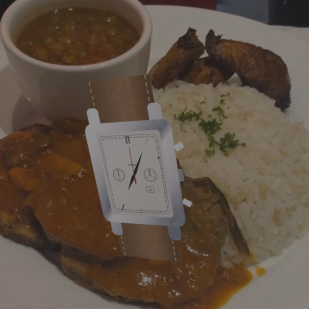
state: 7:05
